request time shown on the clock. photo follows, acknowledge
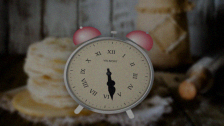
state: 5:28
